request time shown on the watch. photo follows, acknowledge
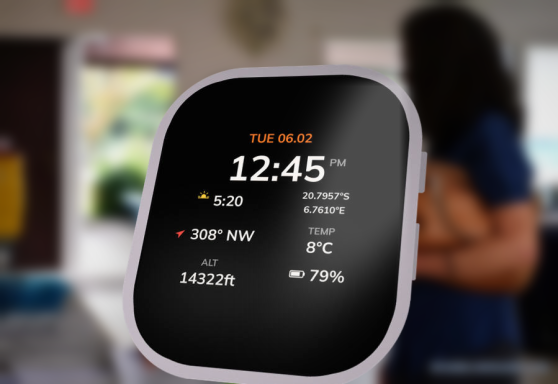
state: 12:45
